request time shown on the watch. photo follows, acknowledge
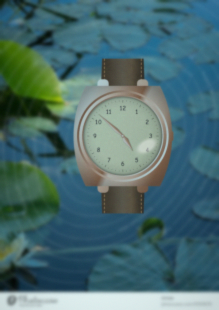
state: 4:52
